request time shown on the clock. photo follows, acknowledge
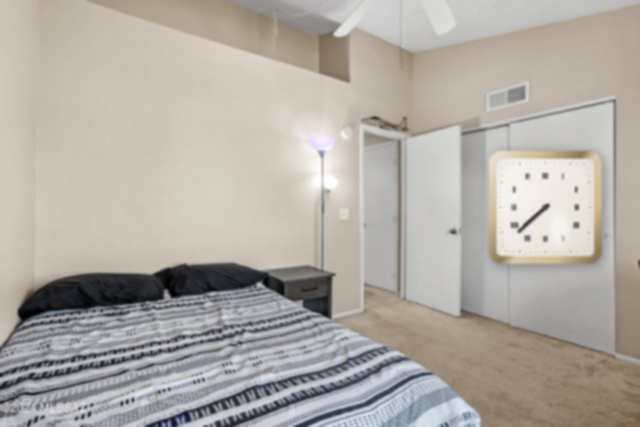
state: 7:38
